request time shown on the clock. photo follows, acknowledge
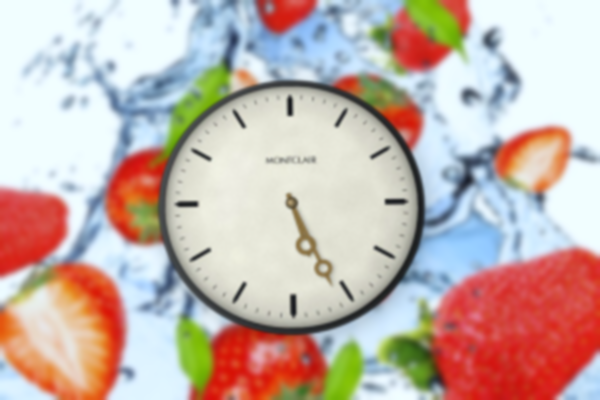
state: 5:26
